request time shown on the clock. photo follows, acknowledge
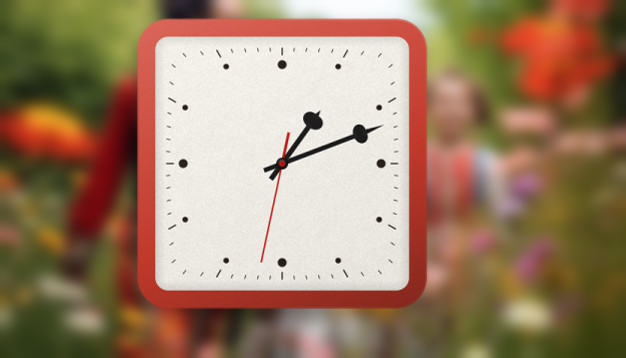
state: 1:11:32
